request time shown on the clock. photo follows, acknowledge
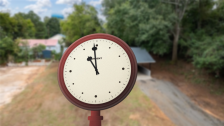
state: 10:59
